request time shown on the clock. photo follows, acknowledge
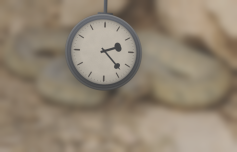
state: 2:23
